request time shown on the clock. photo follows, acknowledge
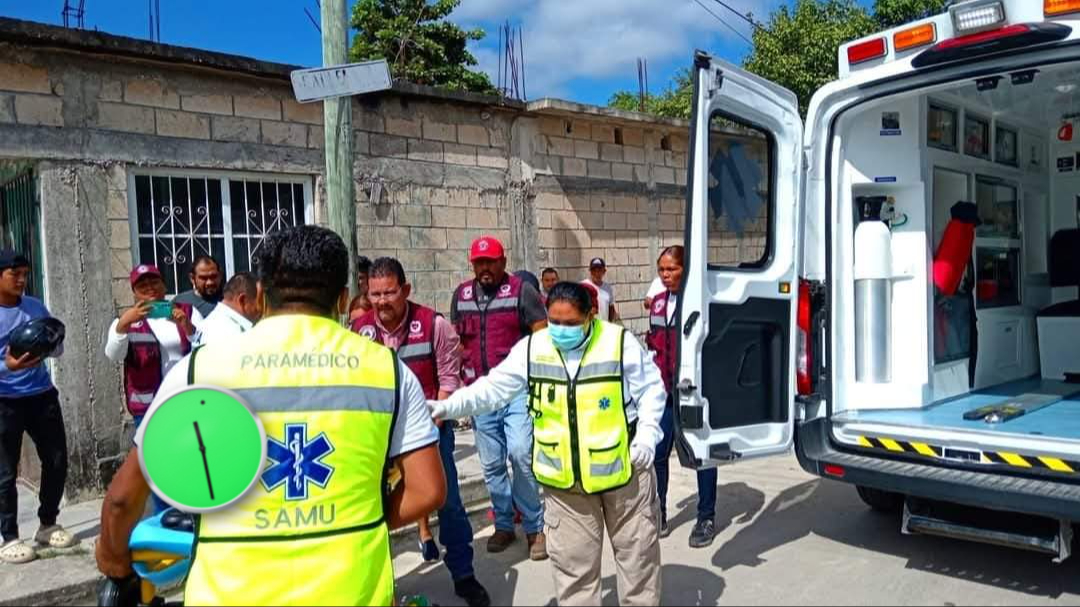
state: 11:28
